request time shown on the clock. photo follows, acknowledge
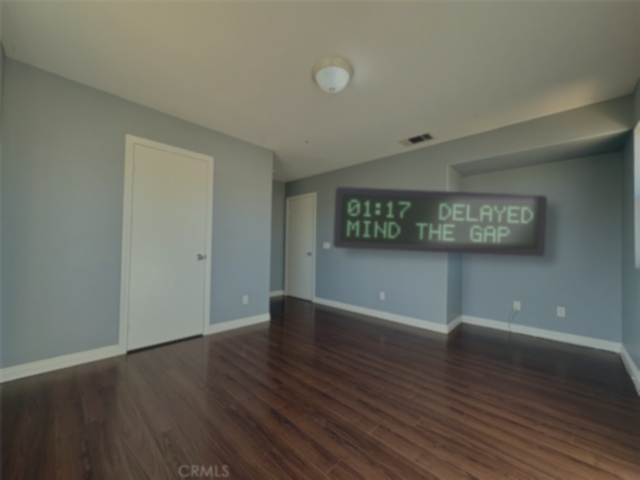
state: 1:17
